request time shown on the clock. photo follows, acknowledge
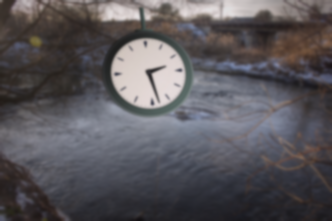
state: 2:28
